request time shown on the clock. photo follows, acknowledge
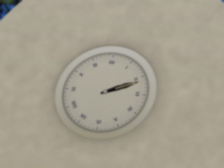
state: 2:11
